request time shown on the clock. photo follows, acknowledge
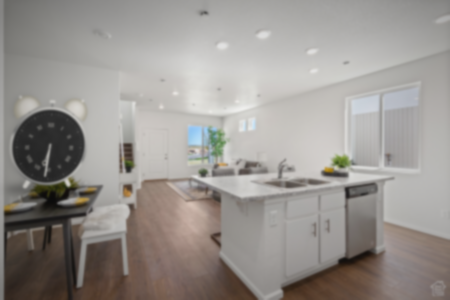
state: 6:31
